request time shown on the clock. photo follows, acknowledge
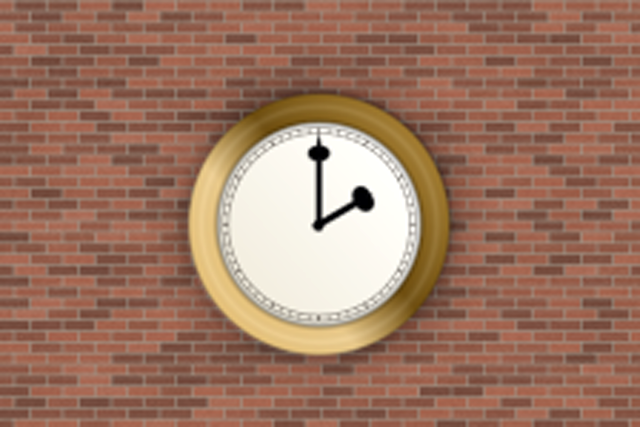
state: 2:00
